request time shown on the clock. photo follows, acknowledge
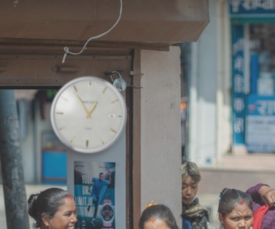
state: 12:54
